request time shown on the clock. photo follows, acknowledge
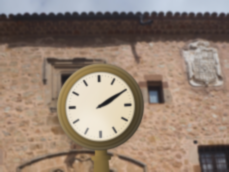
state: 2:10
